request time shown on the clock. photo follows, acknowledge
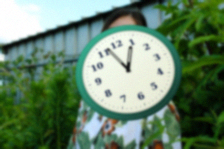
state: 12:57
